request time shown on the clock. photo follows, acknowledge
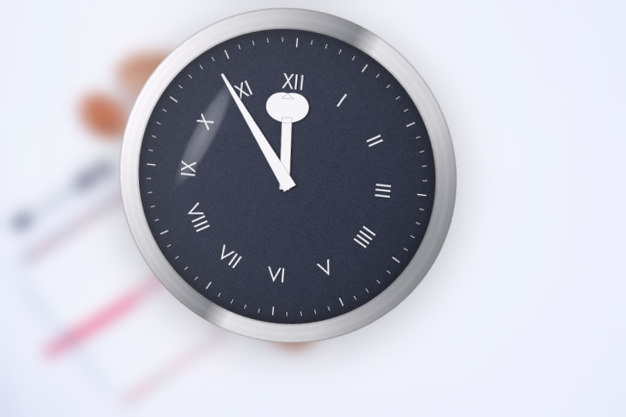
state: 11:54
